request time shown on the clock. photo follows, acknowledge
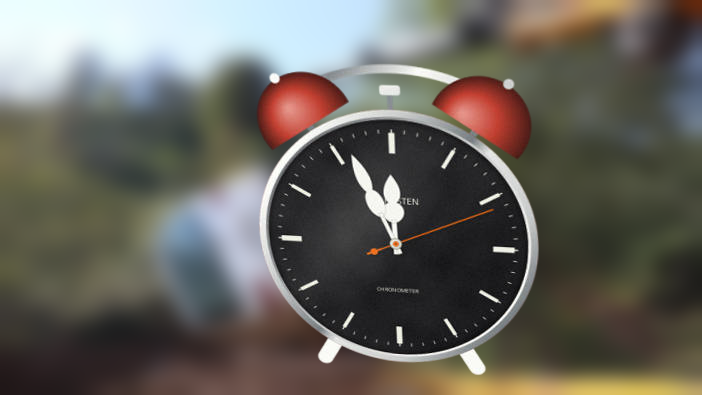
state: 11:56:11
